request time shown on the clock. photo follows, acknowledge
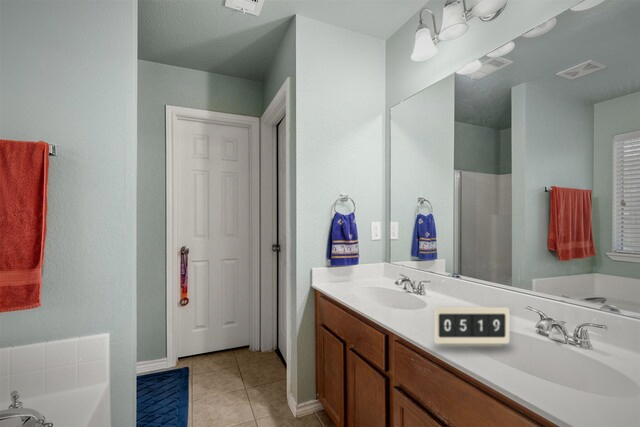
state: 5:19
